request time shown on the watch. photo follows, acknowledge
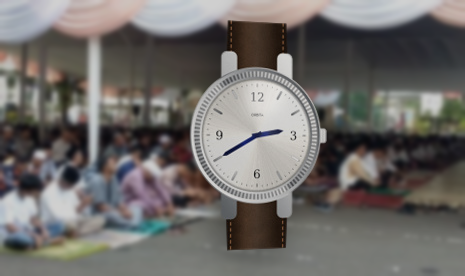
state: 2:40
